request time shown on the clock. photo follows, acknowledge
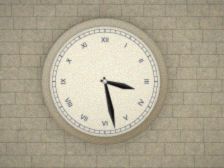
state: 3:28
